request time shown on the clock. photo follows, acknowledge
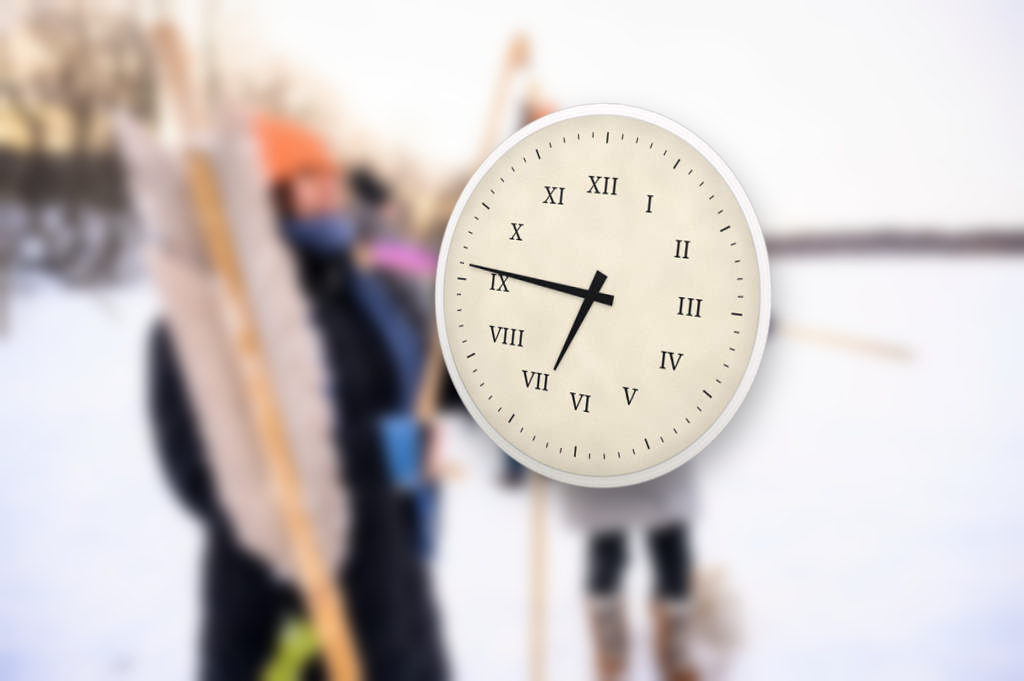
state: 6:46
